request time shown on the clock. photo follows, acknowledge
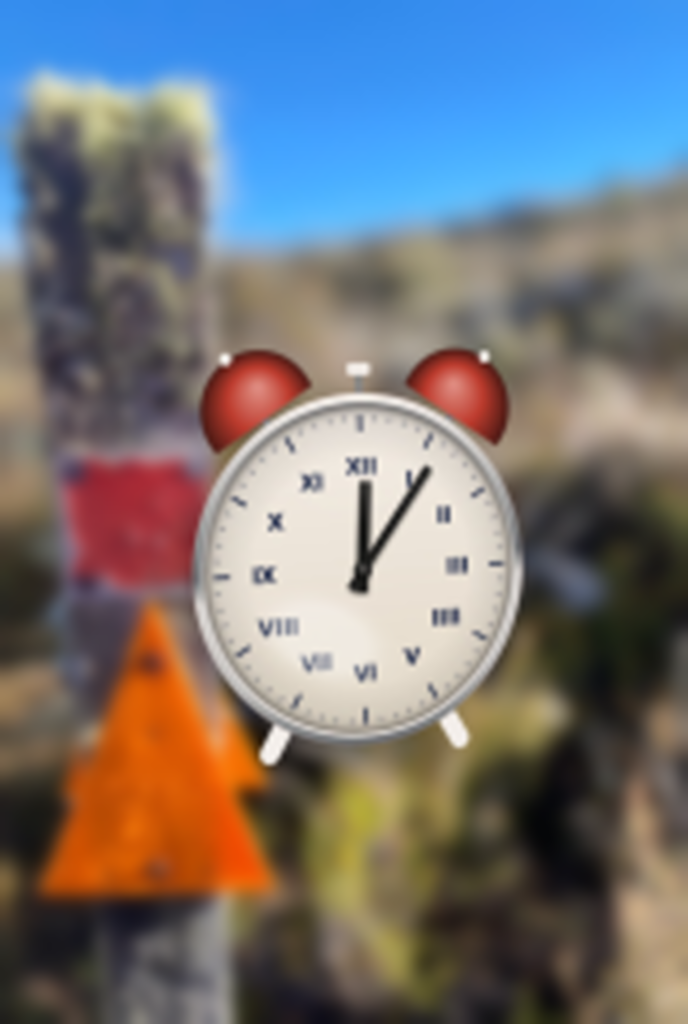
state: 12:06
